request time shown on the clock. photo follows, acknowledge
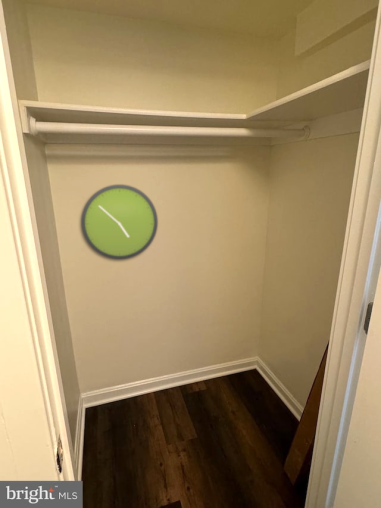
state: 4:52
